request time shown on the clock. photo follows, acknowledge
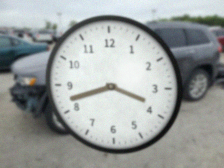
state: 3:42
